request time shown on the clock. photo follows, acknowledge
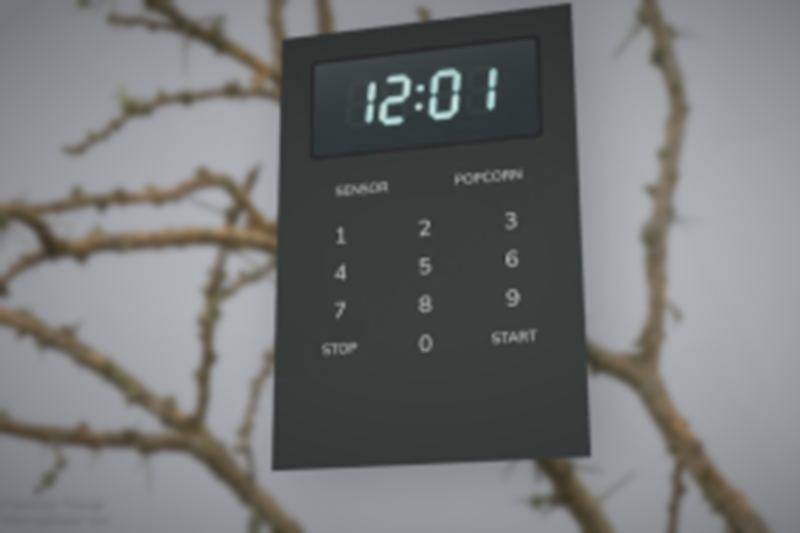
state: 12:01
